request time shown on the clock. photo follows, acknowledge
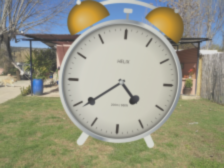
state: 4:39
